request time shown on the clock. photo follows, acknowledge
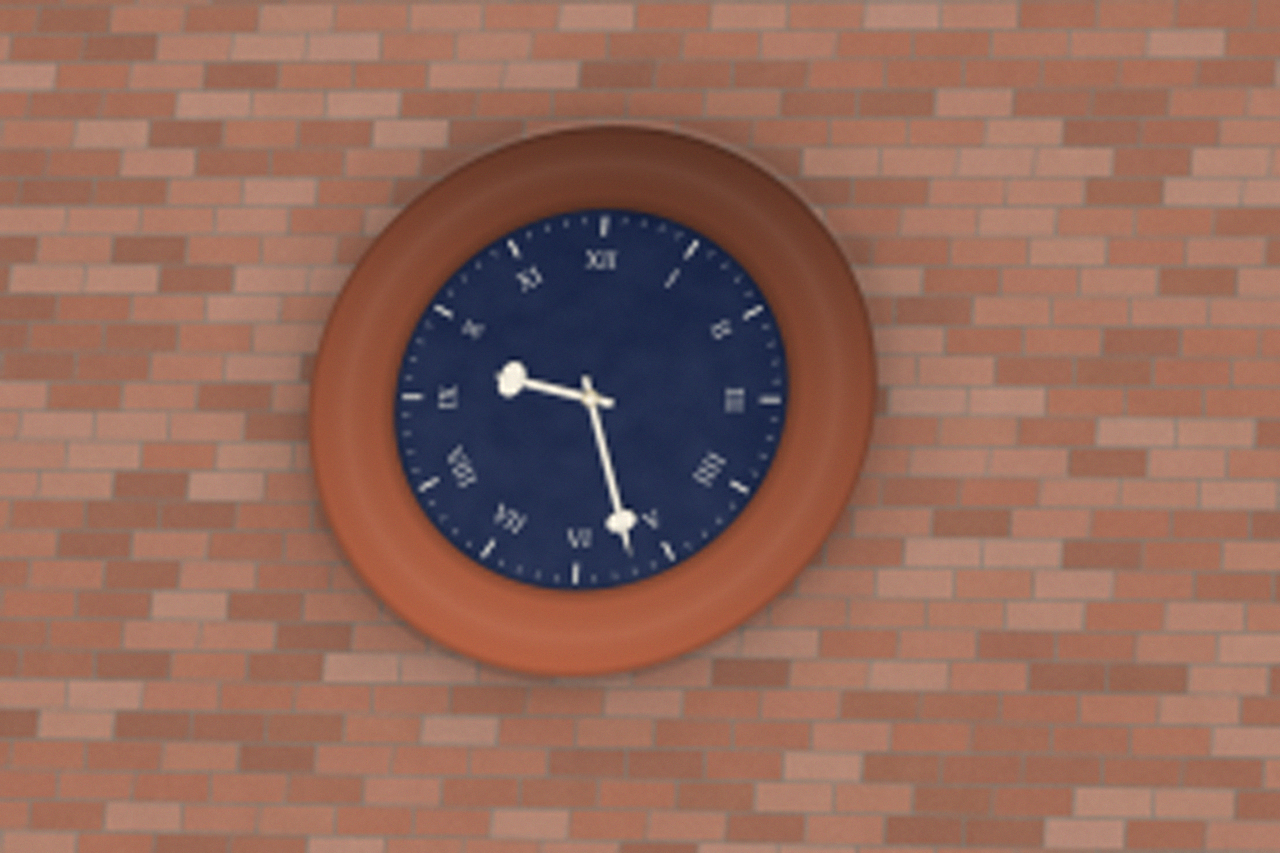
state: 9:27
